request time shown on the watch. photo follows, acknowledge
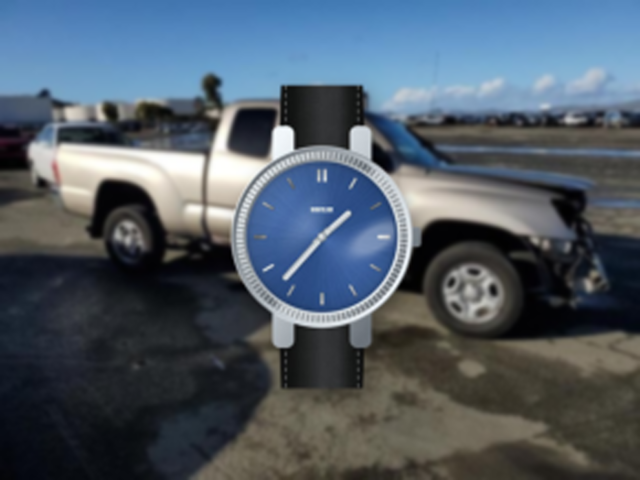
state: 1:37
